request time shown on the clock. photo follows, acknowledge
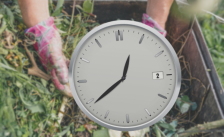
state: 12:39
